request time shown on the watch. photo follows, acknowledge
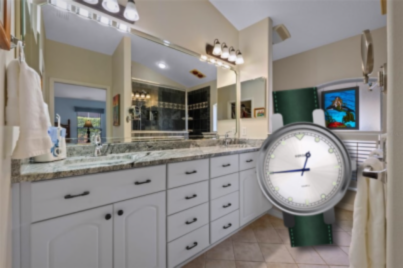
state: 12:45
